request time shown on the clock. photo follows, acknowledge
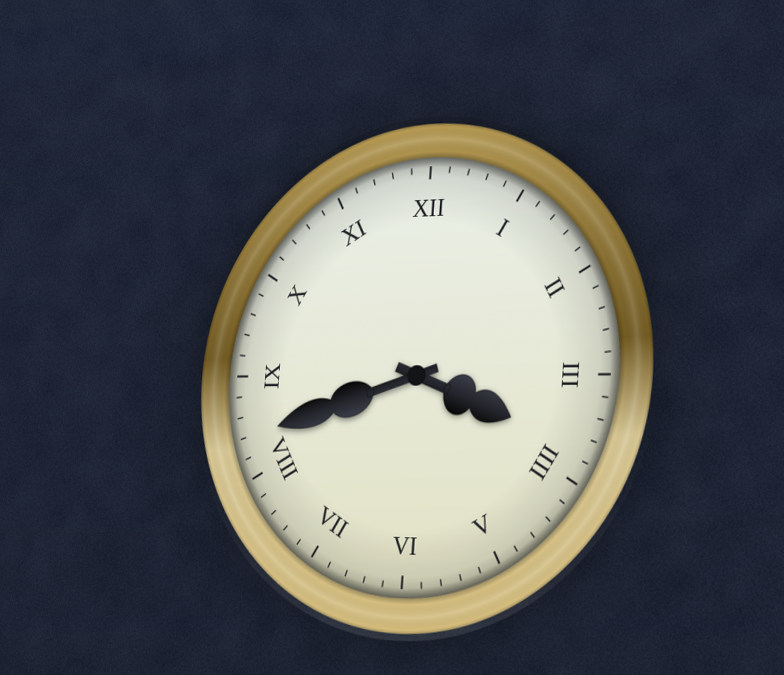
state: 3:42
